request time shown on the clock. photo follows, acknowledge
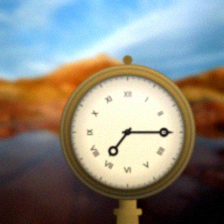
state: 7:15
